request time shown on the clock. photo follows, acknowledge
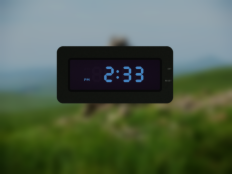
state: 2:33
